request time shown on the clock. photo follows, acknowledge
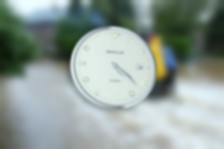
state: 4:22
